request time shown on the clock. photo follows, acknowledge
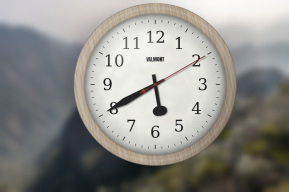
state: 5:40:10
